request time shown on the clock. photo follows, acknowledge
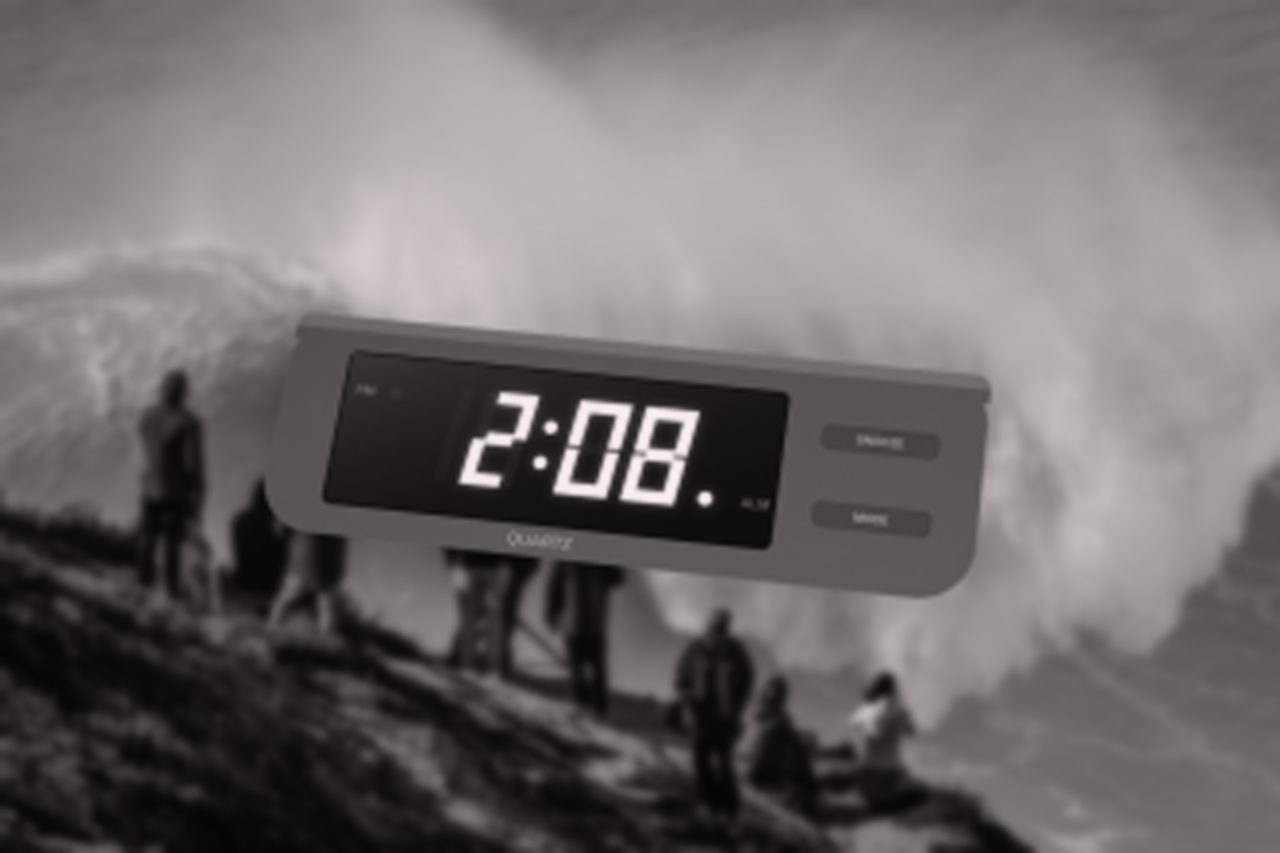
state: 2:08
